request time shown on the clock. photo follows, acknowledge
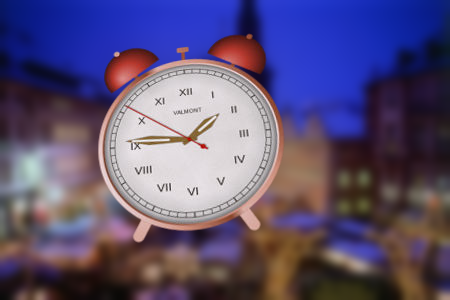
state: 1:45:51
